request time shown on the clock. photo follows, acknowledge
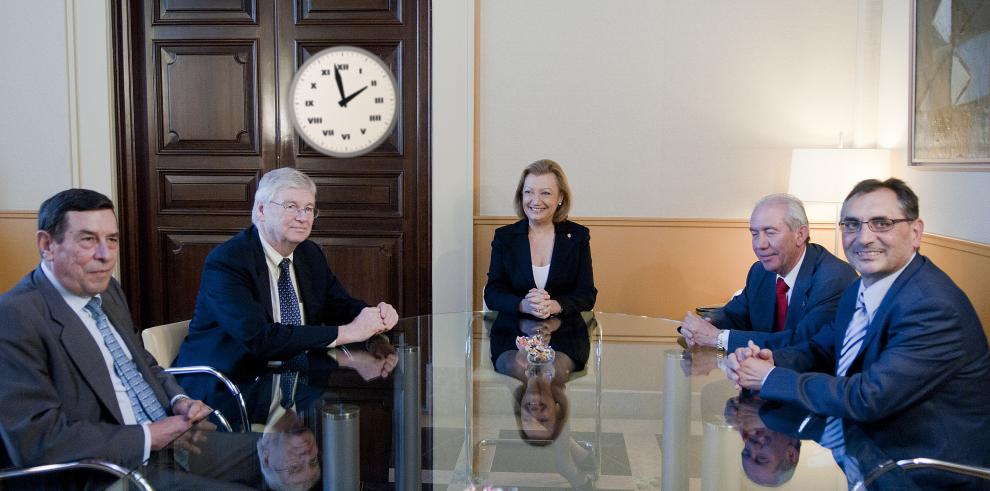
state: 1:58
